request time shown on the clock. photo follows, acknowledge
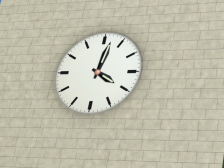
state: 4:02
